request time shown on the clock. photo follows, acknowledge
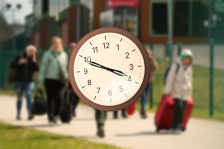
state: 3:49
